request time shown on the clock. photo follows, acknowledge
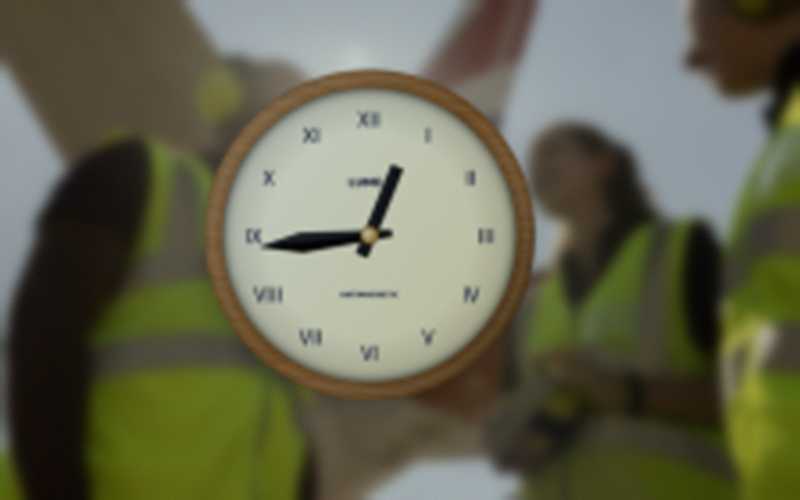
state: 12:44
